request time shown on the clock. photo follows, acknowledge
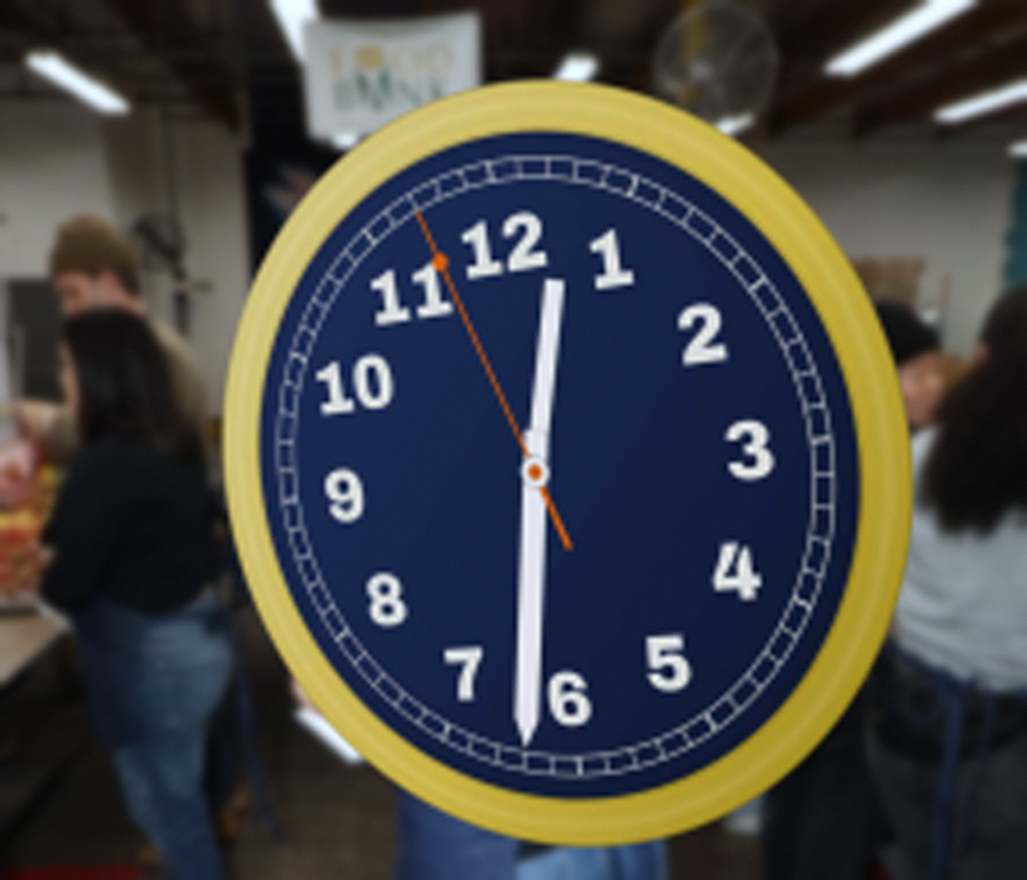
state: 12:31:57
